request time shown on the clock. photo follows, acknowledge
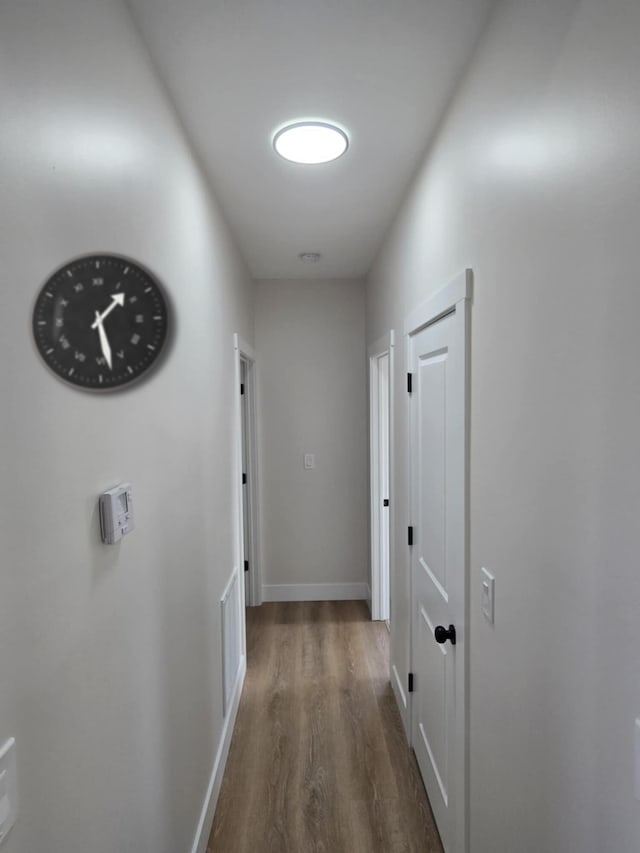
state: 1:28
